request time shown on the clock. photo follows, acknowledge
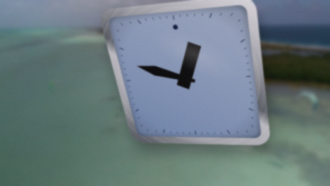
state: 12:48
